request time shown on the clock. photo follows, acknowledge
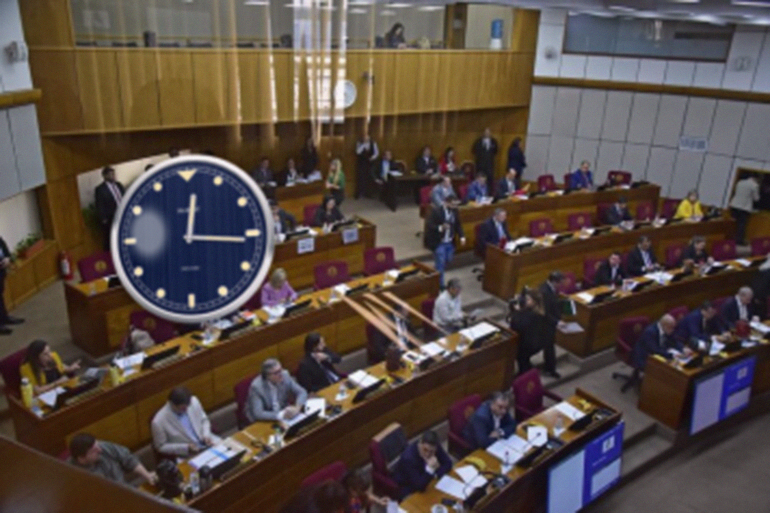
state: 12:16
